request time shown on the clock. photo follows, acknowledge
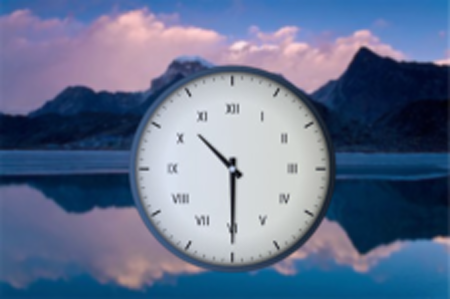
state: 10:30
